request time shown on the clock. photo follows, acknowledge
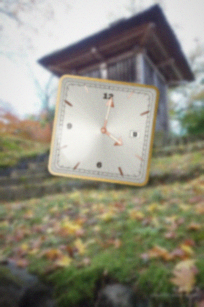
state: 4:01
